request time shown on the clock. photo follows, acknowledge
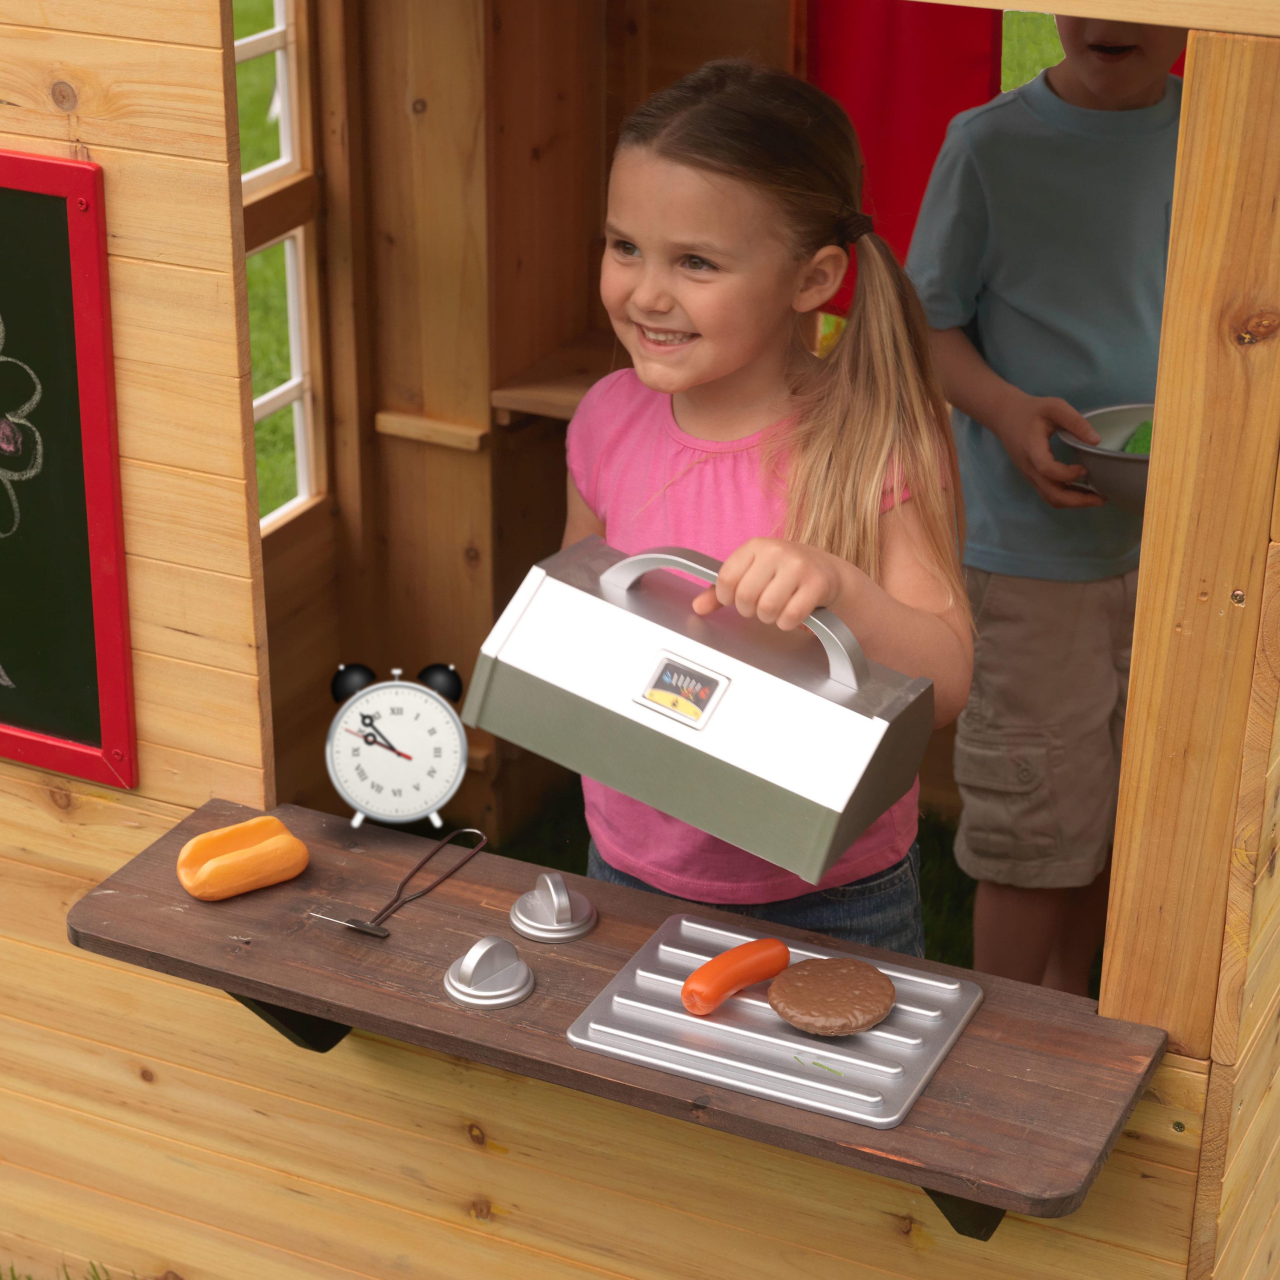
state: 9:52:49
